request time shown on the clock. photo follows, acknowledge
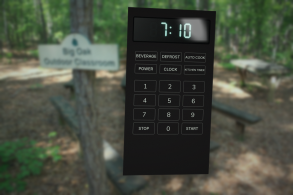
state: 7:10
